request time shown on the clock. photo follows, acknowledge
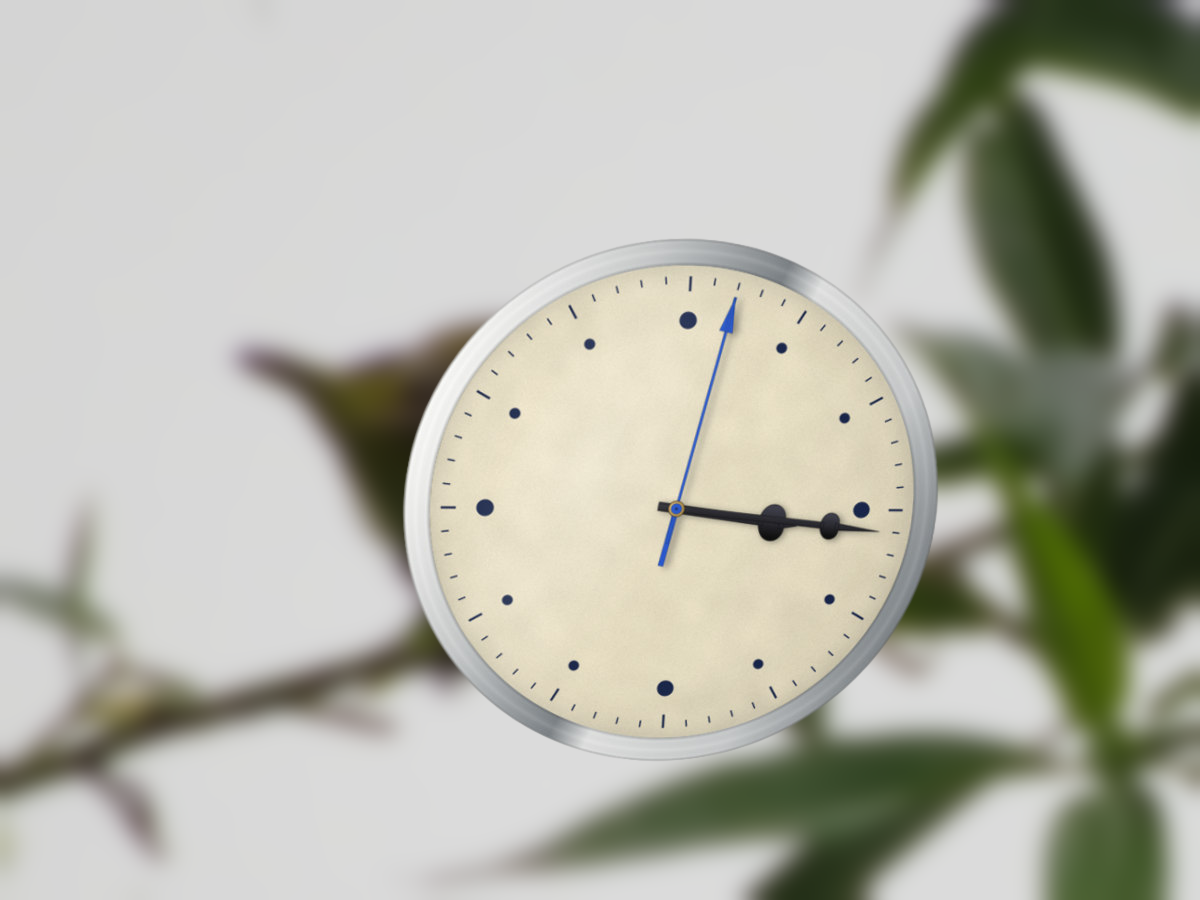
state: 3:16:02
